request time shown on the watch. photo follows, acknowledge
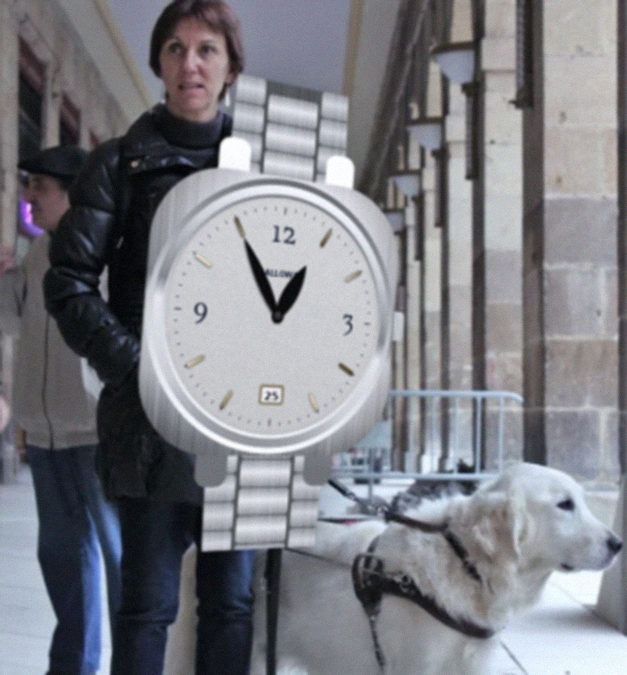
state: 12:55
